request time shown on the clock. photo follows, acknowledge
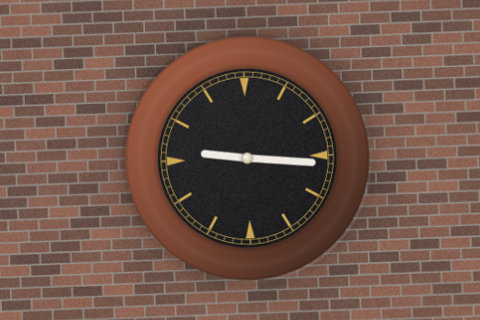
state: 9:16
